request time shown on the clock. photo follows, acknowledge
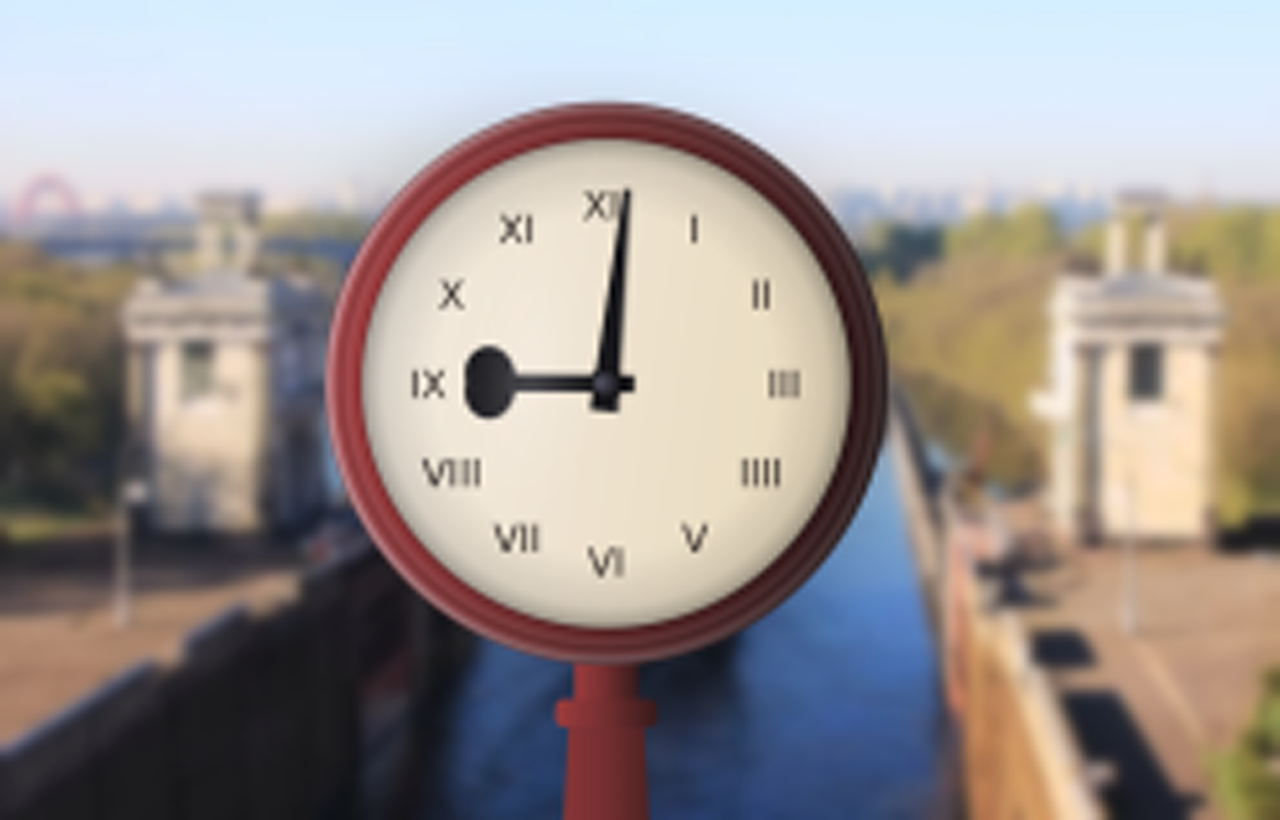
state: 9:01
